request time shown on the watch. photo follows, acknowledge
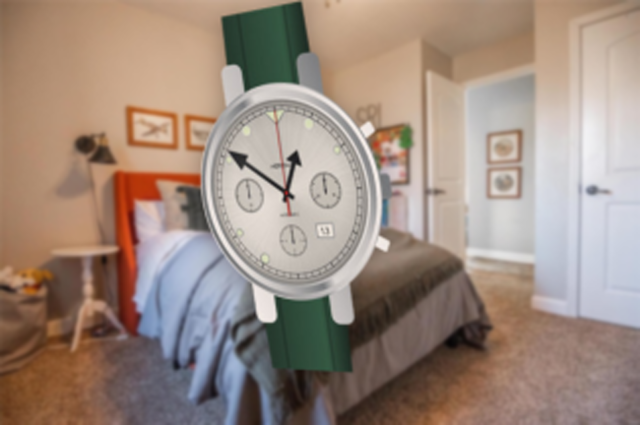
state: 12:51
